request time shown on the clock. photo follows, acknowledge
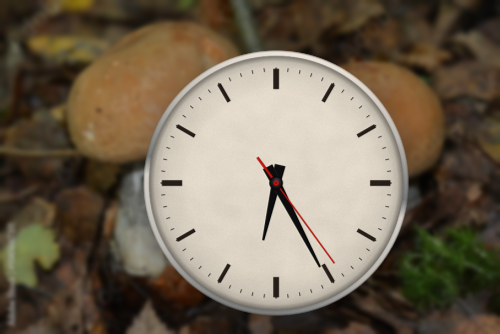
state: 6:25:24
